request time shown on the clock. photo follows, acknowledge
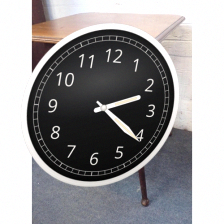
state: 2:21
